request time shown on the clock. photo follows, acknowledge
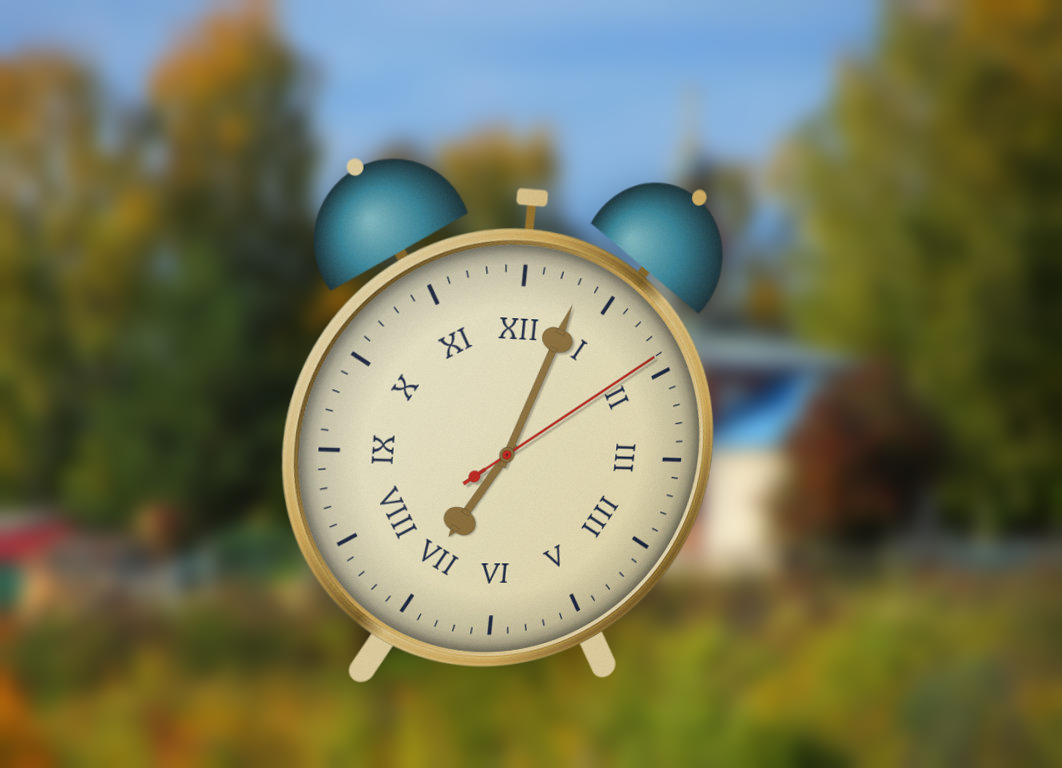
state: 7:03:09
